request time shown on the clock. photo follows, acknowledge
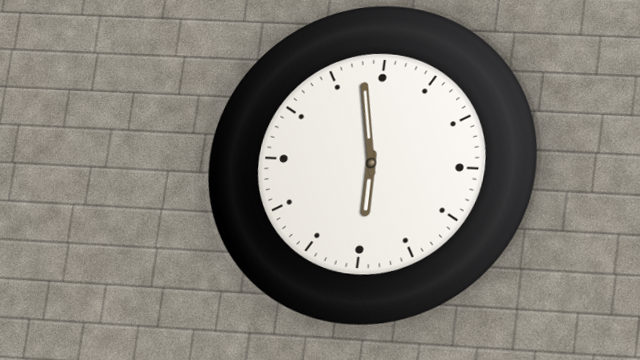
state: 5:58
